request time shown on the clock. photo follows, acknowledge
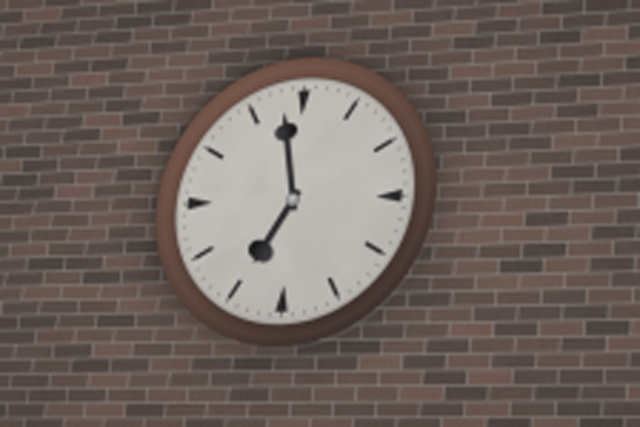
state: 6:58
